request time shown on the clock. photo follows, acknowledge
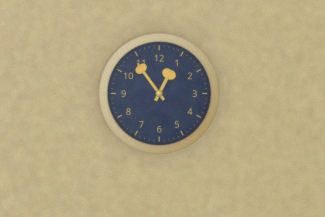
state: 12:54
